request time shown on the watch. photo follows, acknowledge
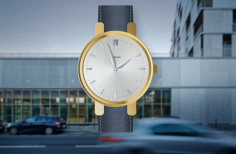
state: 1:57
